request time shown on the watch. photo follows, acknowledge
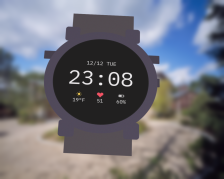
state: 23:08
